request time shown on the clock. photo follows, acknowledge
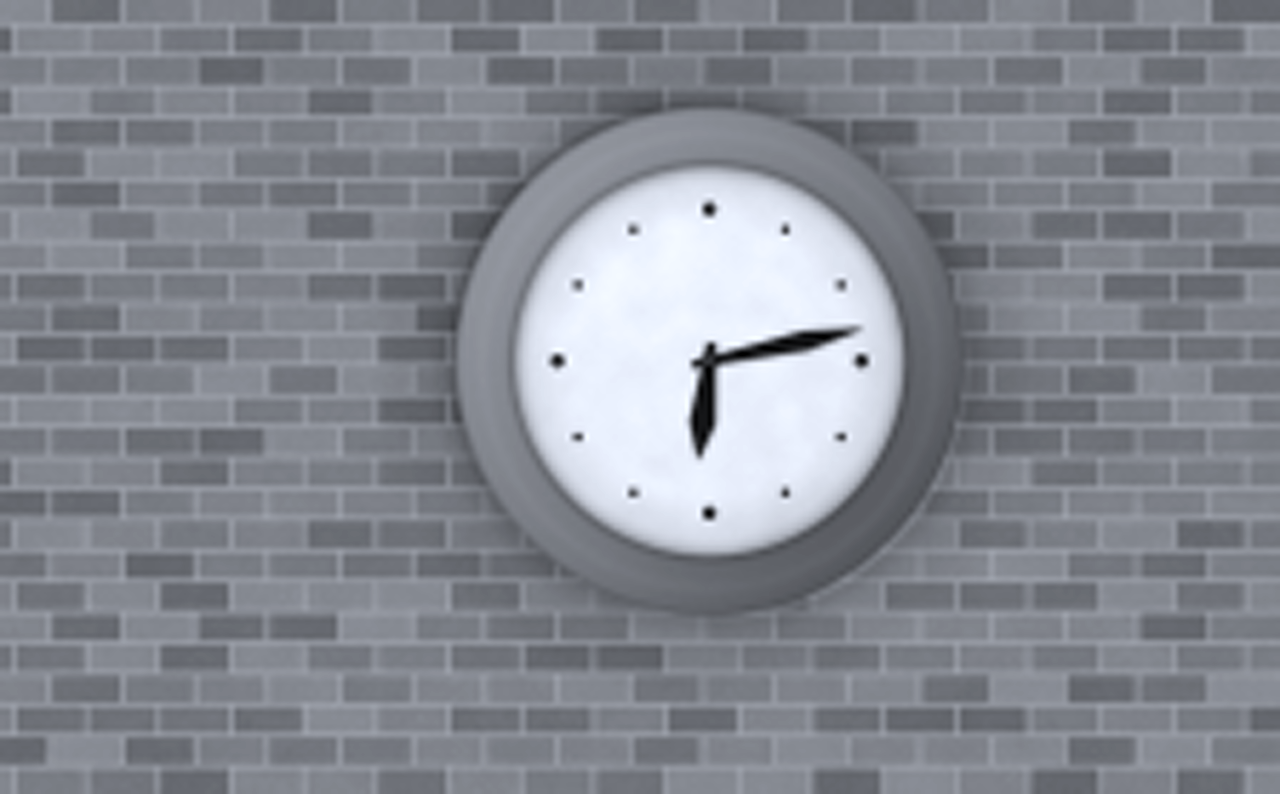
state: 6:13
